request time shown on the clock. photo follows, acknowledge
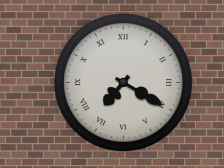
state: 7:20
